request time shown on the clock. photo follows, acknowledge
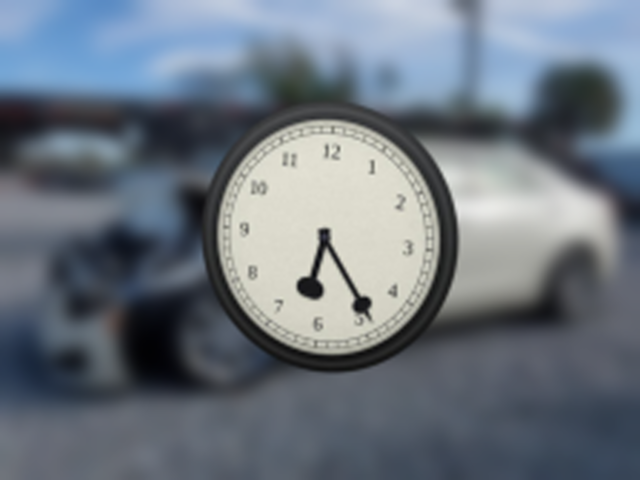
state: 6:24
